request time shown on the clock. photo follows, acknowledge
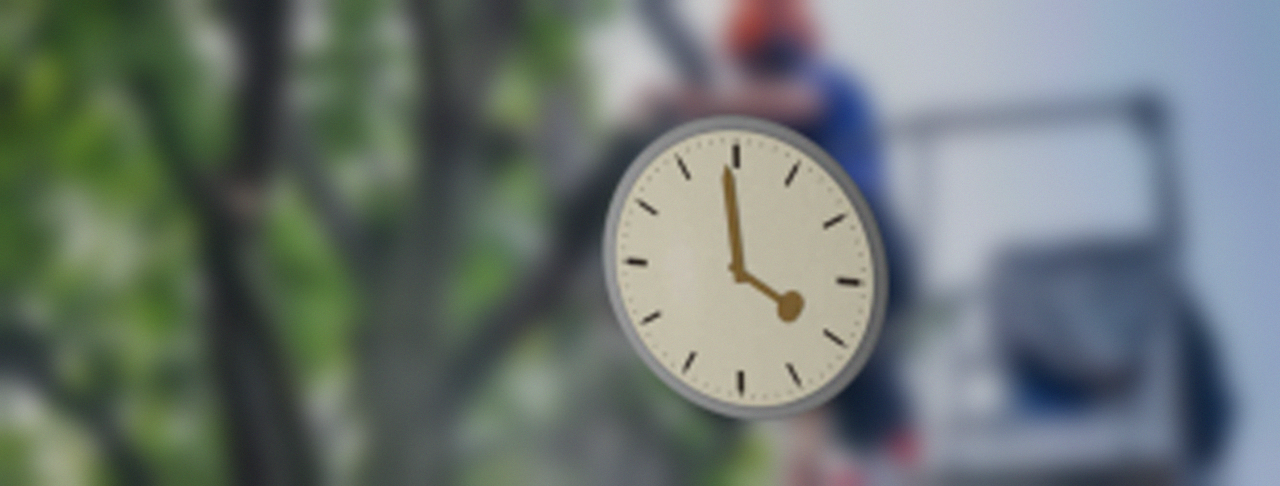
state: 3:59
